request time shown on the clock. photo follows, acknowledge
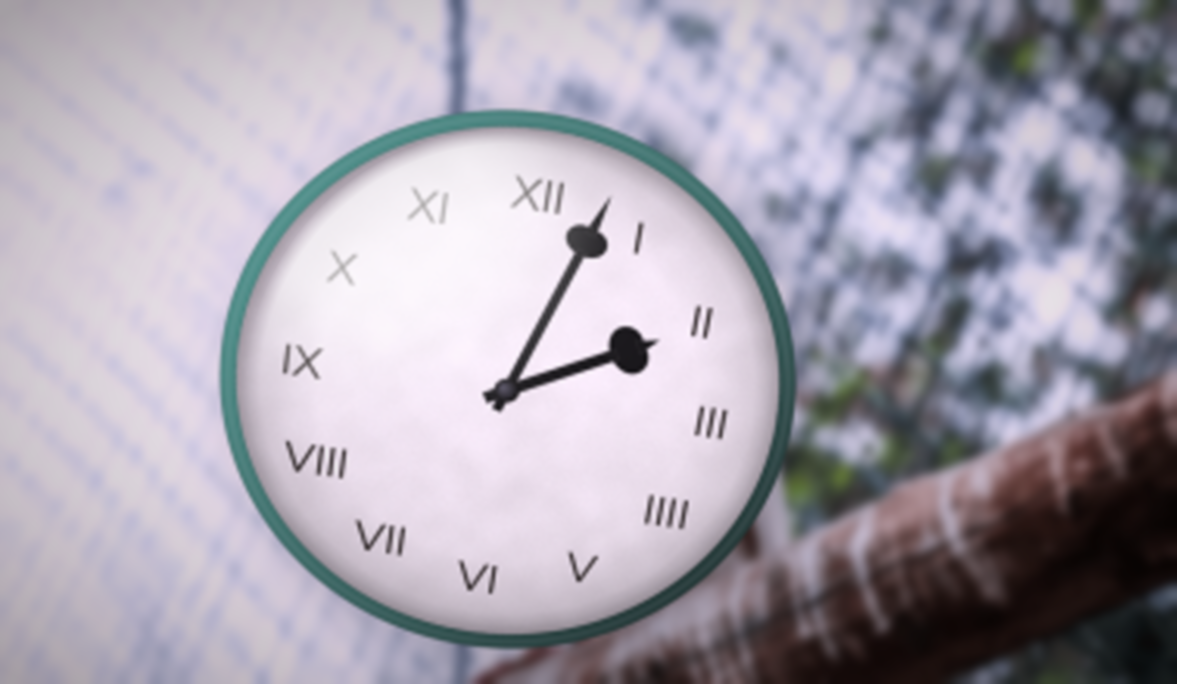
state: 2:03
